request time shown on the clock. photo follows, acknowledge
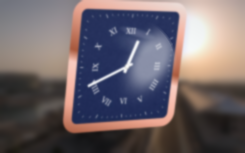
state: 12:41
